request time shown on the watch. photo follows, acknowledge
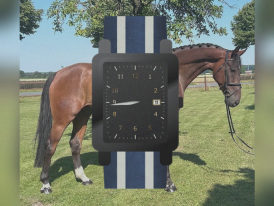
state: 8:44
